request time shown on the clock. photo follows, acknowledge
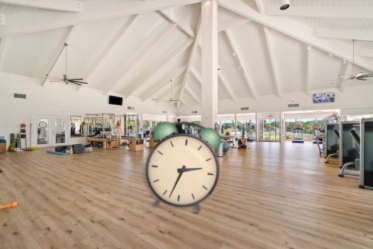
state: 2:33
